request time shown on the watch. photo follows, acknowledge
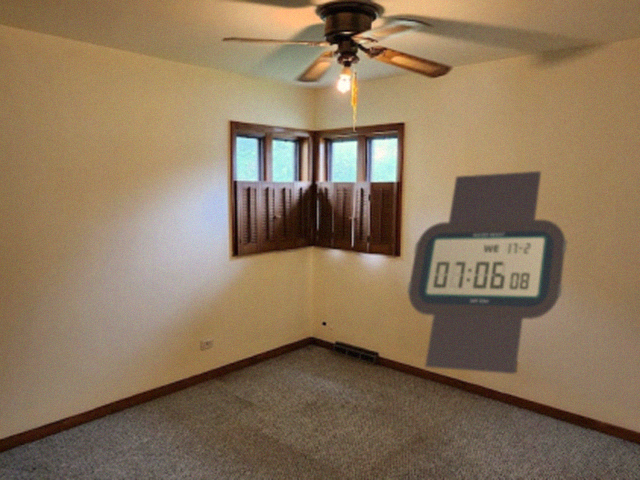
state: 7:06:08
